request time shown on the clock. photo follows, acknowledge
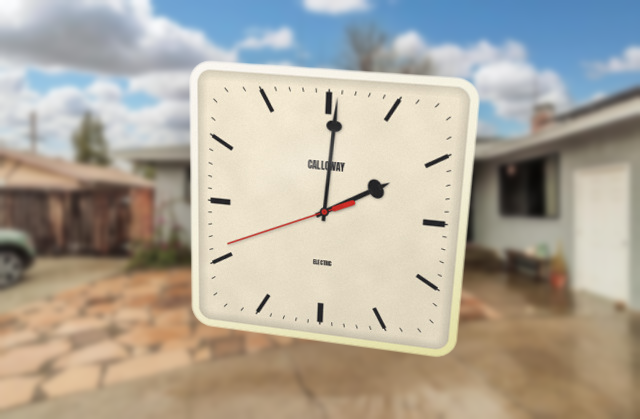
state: 2:00:41
